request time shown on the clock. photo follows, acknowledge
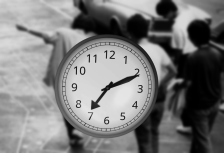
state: 7:11
